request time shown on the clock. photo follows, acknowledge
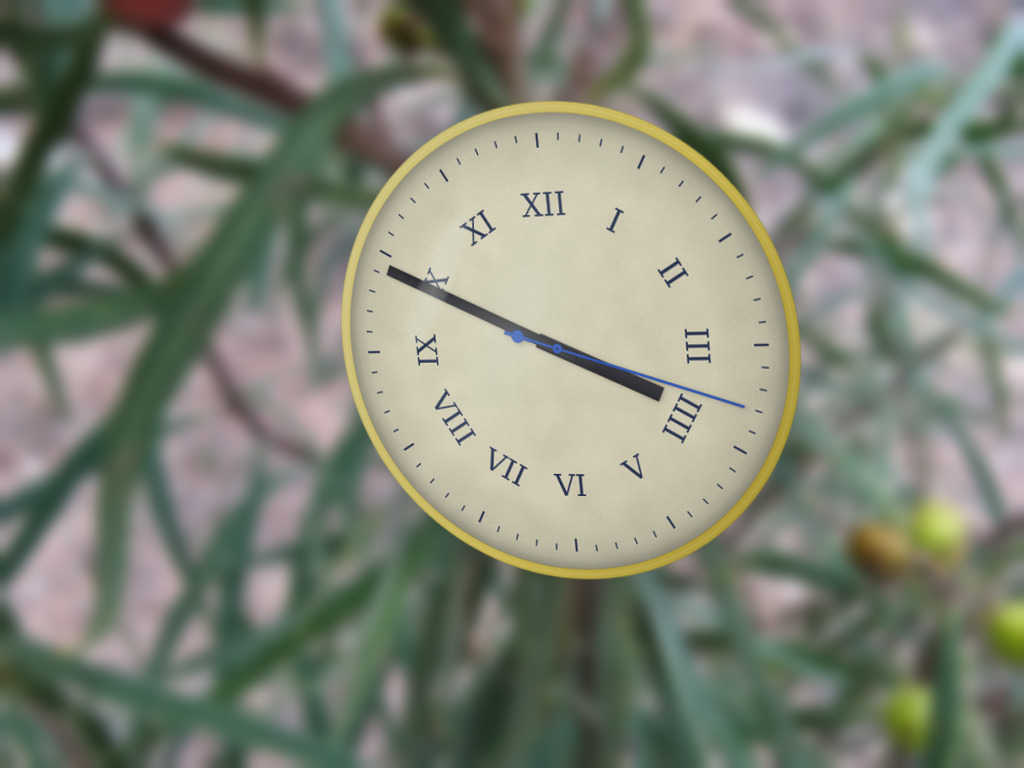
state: 3:49:18
